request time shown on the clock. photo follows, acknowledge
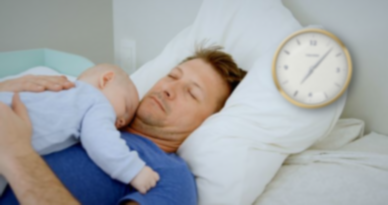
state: 7:07
